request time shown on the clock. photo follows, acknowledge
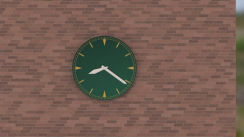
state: 8:21
